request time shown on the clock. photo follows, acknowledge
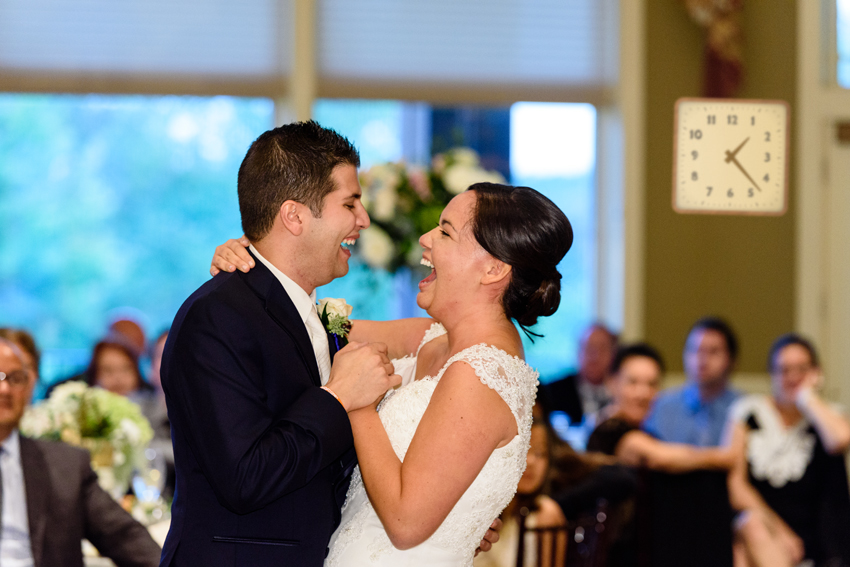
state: 1:23
